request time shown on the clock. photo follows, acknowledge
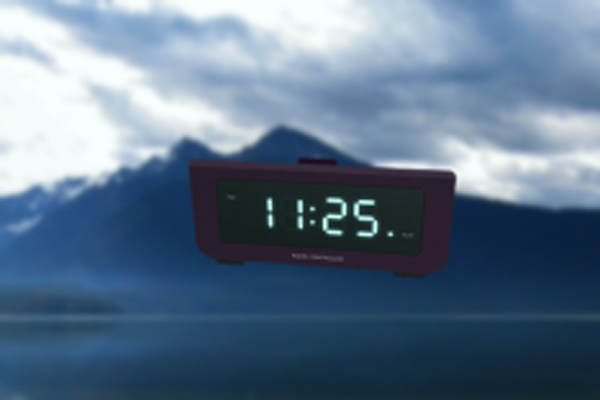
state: 11:25
